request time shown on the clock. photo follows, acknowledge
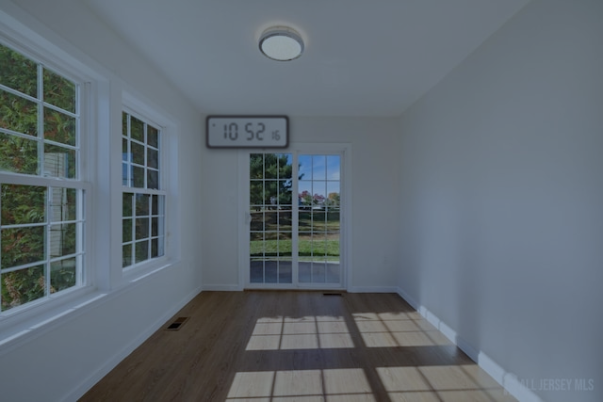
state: 10:52
